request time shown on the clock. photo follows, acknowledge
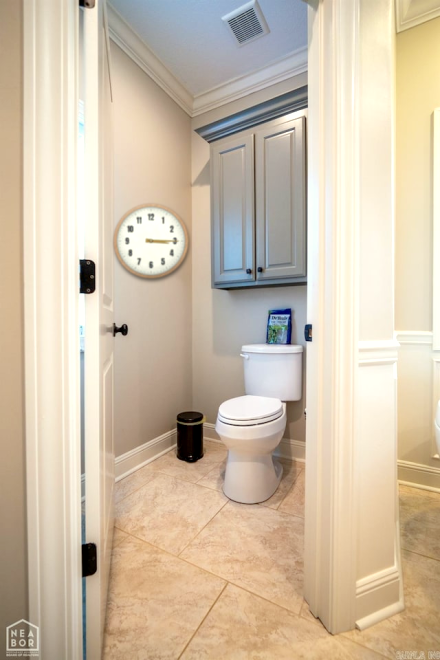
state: 3:15
